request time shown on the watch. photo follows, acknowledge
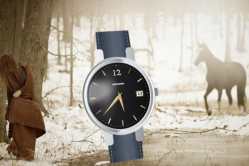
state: 5:38
